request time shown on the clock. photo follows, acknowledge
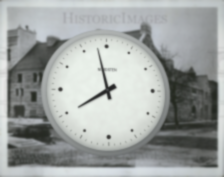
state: 7:58
